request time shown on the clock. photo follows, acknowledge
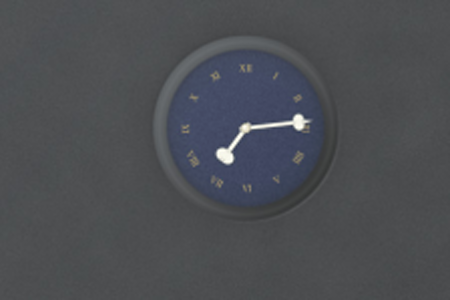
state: 7:14
